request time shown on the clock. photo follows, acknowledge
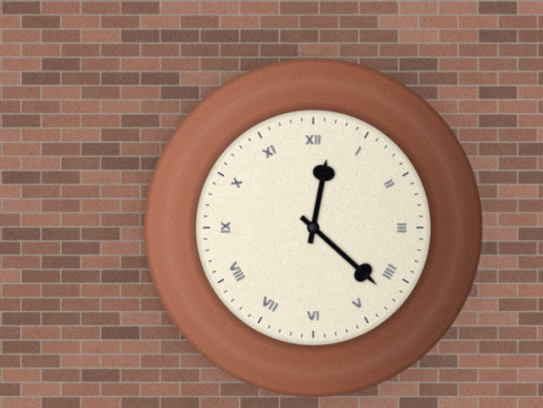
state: 12:22
